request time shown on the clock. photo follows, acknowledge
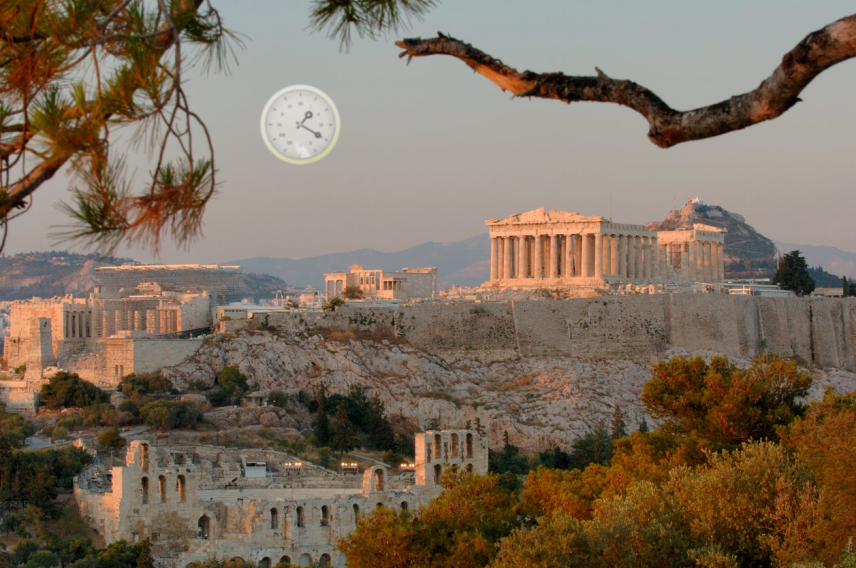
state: 1:20
